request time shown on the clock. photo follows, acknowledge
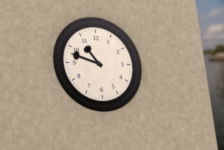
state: 10:48
